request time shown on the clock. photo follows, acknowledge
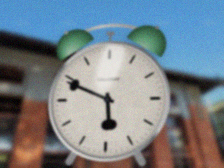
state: 5:49
